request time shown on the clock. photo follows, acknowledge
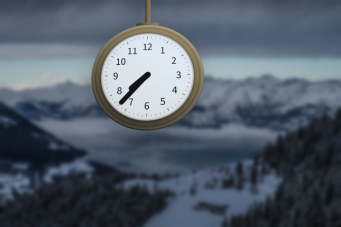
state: 7:37
